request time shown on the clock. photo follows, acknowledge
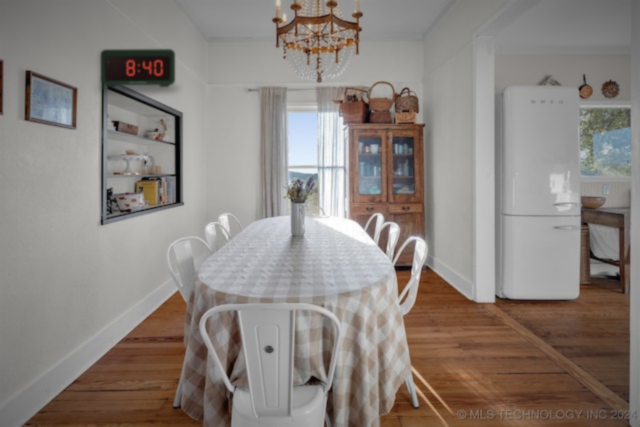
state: 8:40
